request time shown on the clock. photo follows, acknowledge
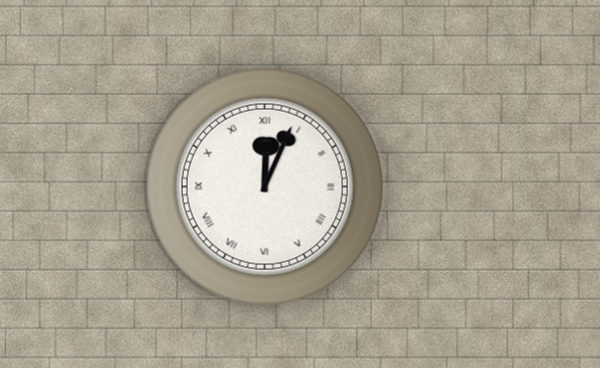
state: 12:04
